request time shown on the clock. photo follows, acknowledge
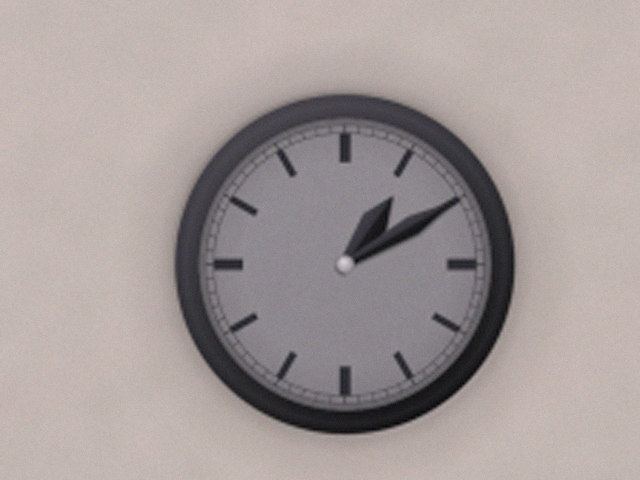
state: 1:10
